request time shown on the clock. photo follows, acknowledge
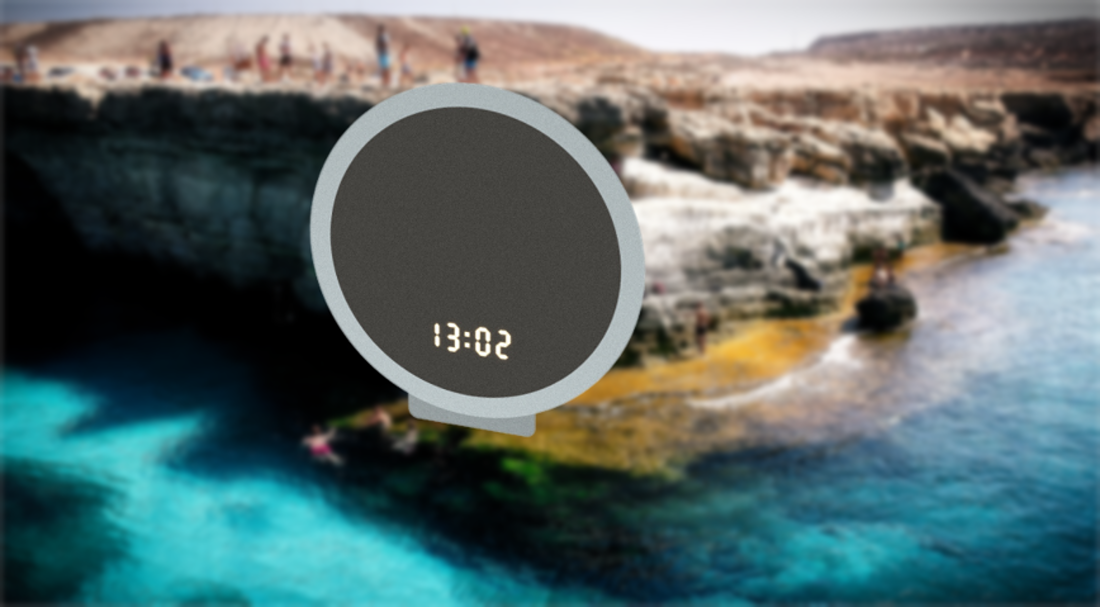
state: 13:02
